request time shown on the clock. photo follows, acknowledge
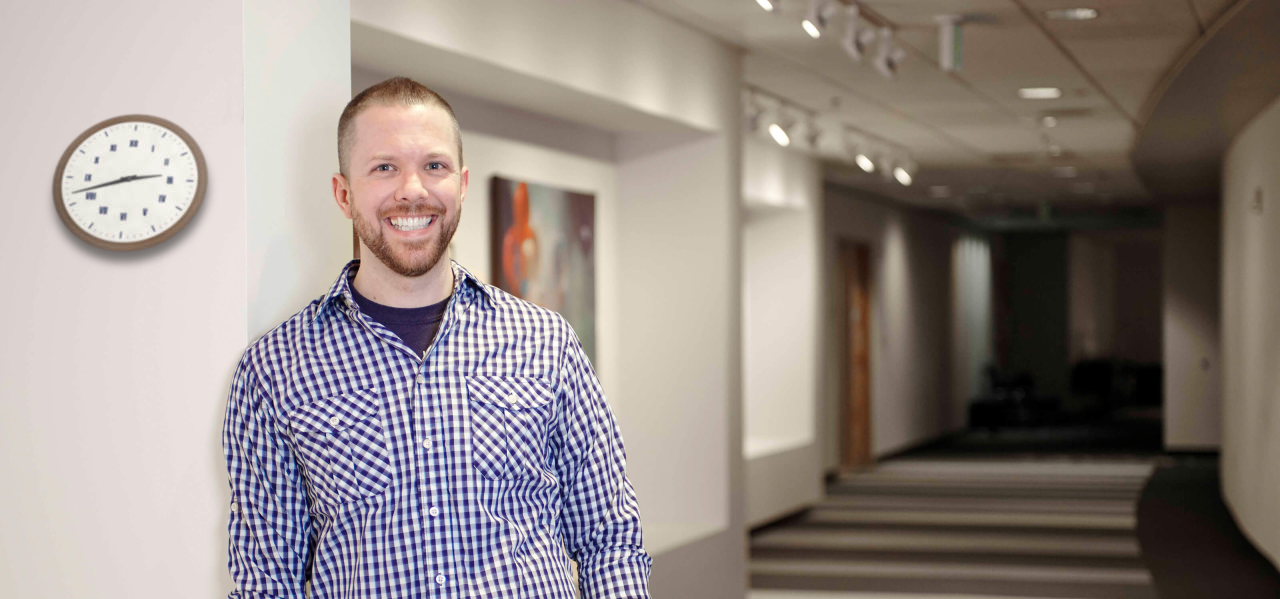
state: 2:42
